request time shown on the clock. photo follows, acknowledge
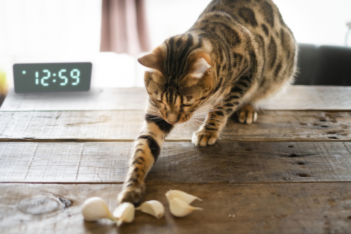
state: 12:59
